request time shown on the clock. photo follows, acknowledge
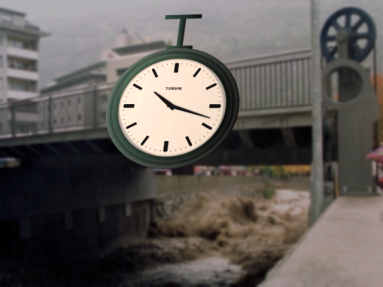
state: 10:18
